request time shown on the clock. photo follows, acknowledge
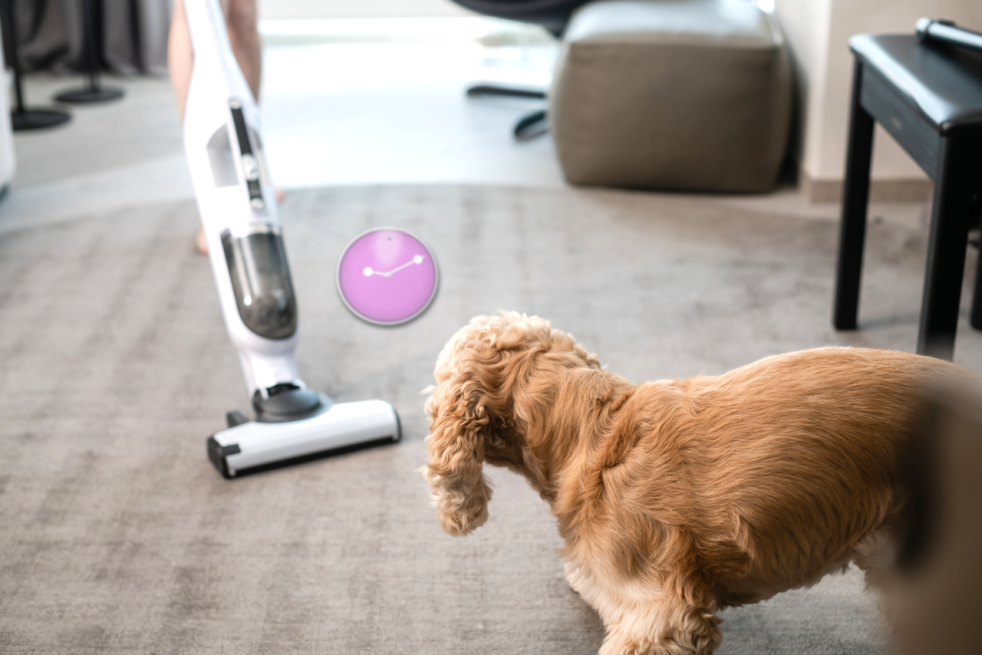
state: 9:10
